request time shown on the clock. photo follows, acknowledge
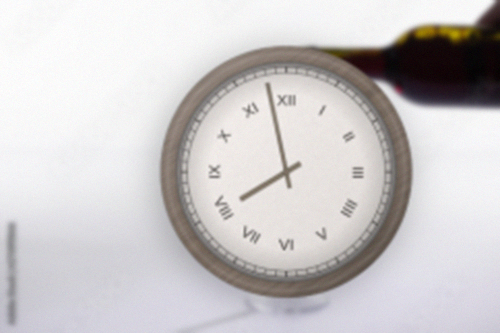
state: 7:58
